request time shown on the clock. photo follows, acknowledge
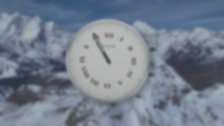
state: 10:55
